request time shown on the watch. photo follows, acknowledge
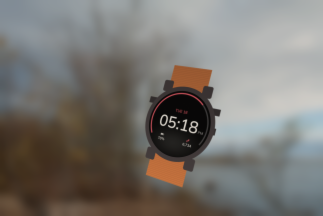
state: 5:18
